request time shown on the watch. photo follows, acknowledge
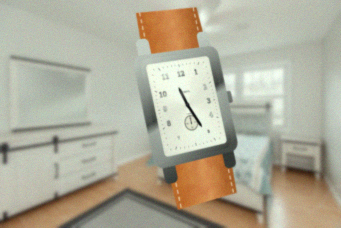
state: 11:26
